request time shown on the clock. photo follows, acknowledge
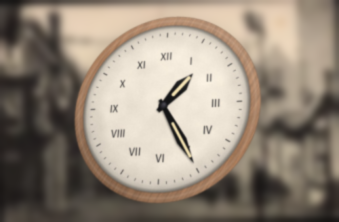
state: 1:25
